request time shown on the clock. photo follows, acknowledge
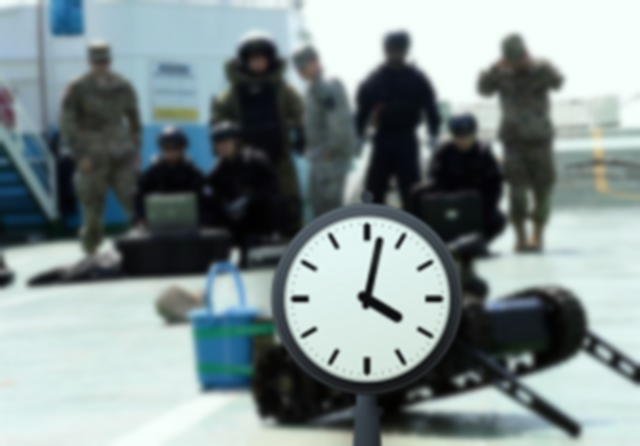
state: 4:02
